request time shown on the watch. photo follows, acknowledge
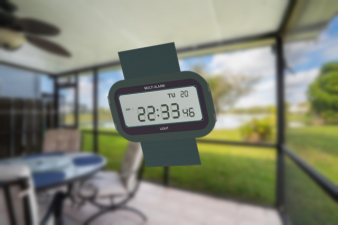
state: 22:33:46
